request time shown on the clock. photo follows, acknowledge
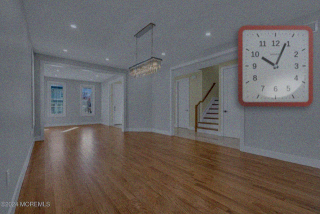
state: 10:04
